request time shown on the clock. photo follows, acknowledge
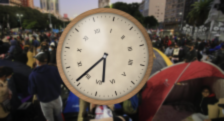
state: 6:41
